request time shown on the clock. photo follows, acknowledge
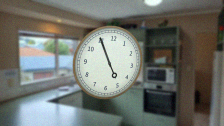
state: 4:55
